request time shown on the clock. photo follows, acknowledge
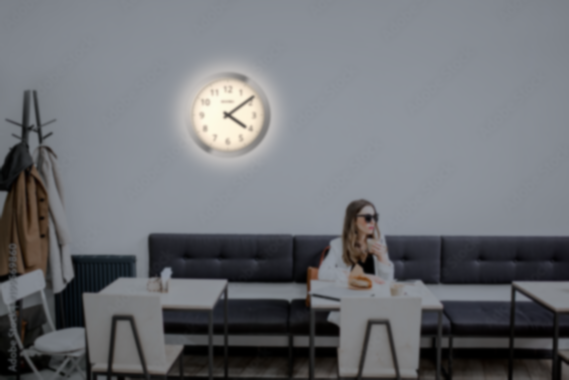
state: 4:09
